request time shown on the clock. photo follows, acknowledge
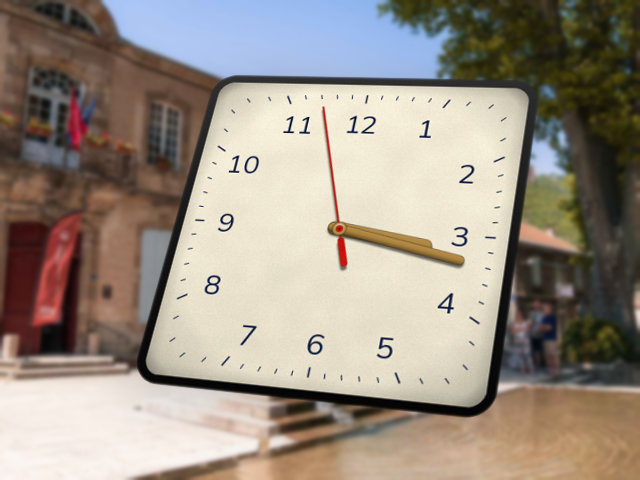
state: 3:16:57
